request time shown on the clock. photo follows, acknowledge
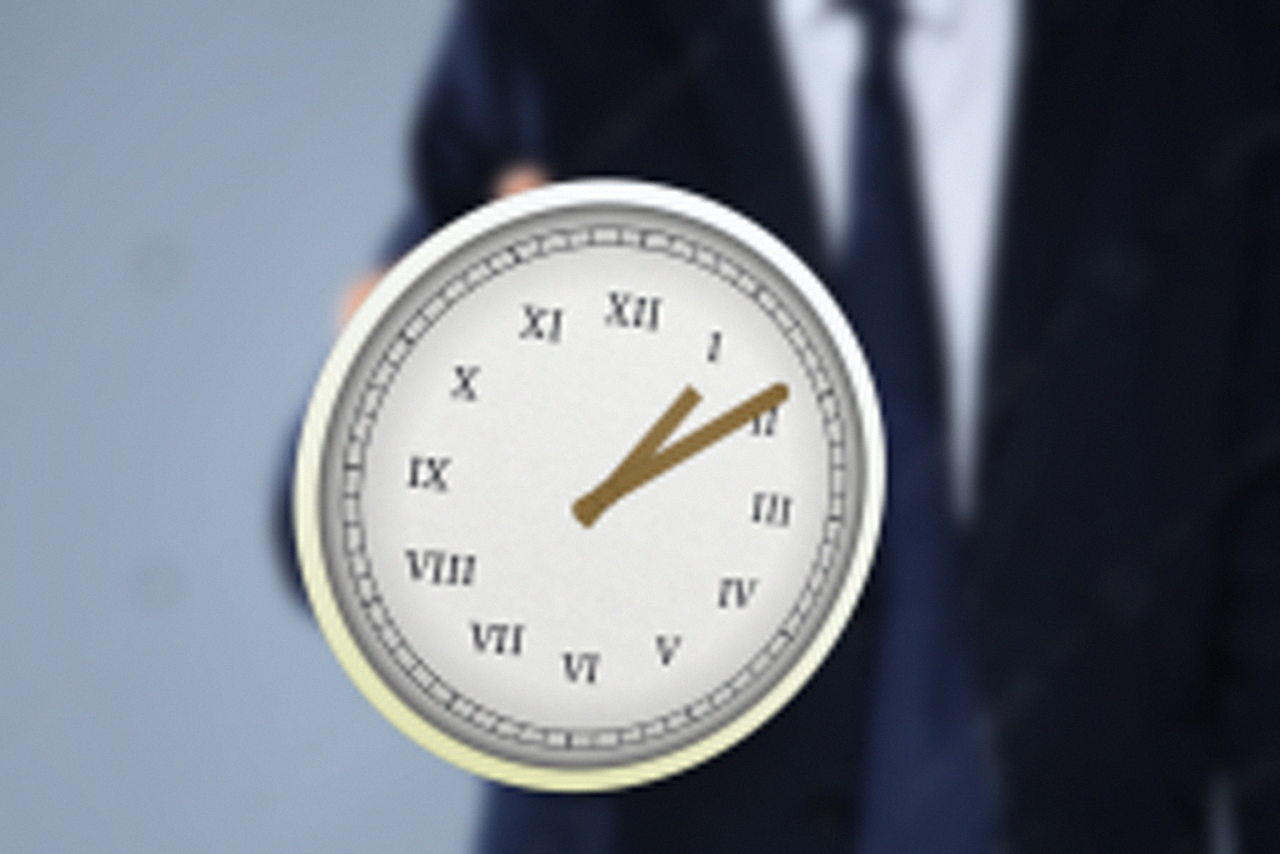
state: 1:09
